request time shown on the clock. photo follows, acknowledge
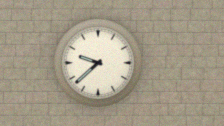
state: 9:38
